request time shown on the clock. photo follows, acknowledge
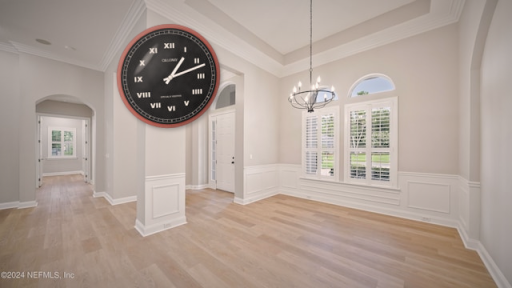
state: 1:12
